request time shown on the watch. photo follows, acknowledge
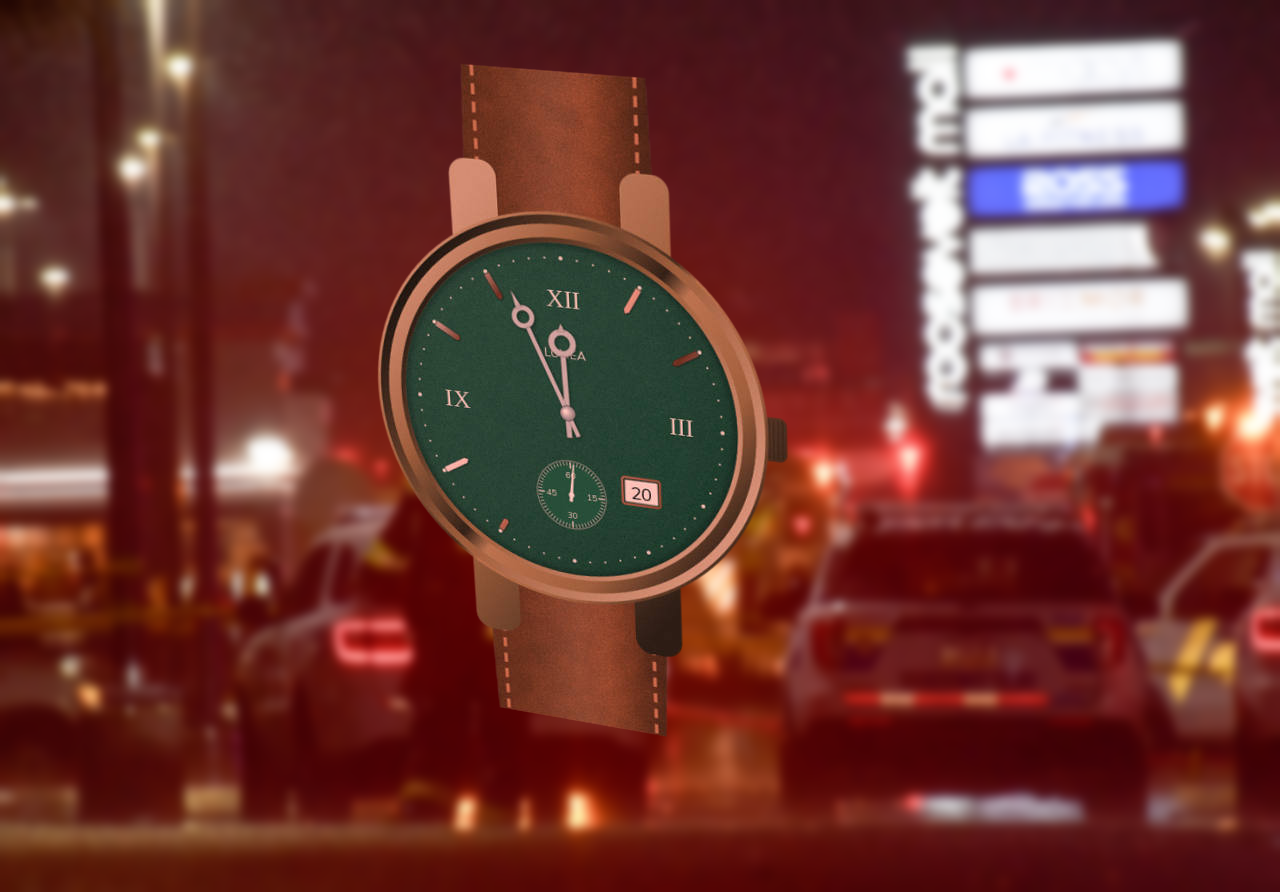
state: 11:56:01
